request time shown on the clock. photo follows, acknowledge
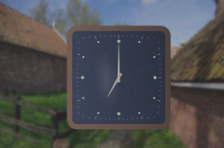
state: 7:00
